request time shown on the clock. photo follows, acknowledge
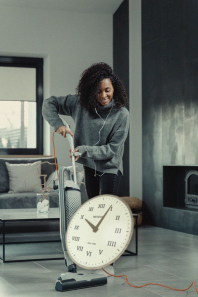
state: 10:04
